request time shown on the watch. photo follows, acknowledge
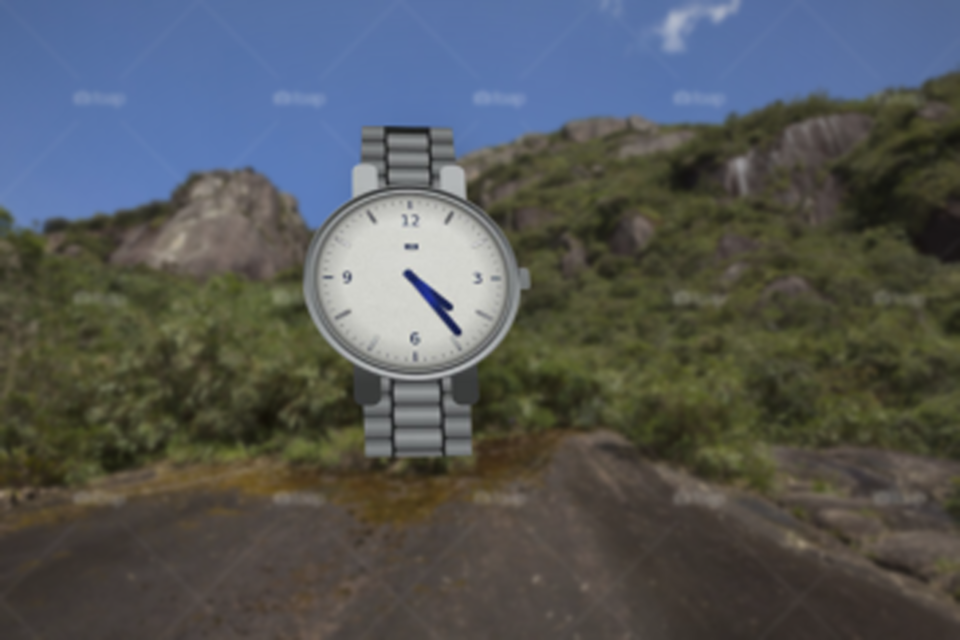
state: 4:24
